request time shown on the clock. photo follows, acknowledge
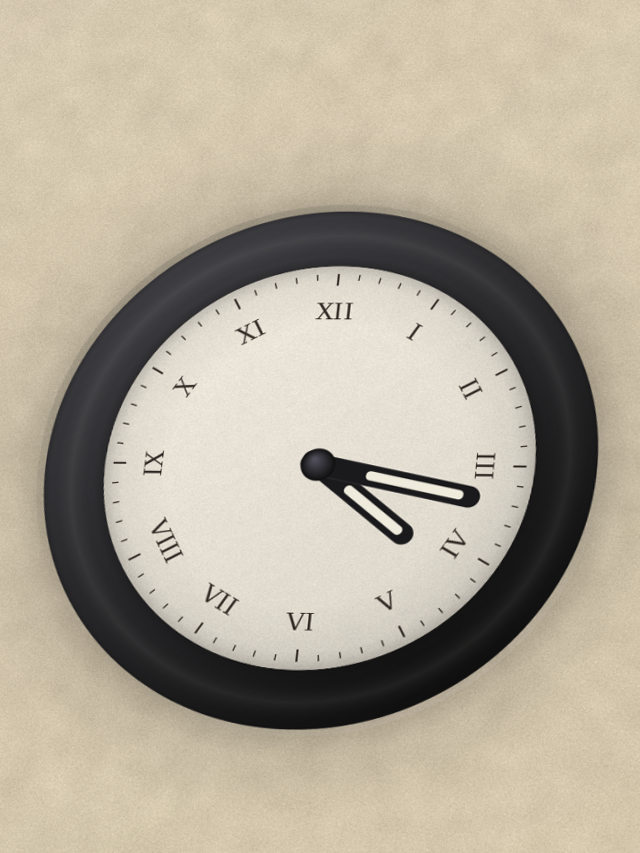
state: 4:17
